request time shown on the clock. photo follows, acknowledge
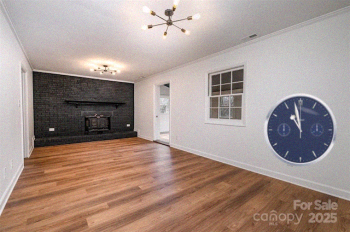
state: 10:58
